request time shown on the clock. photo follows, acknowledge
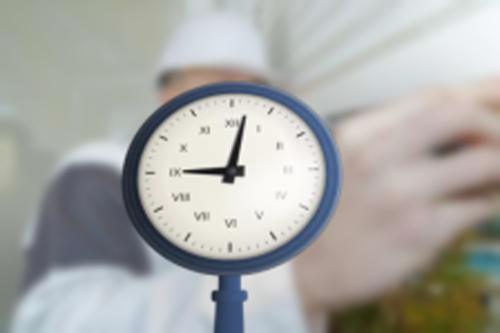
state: 9:02
